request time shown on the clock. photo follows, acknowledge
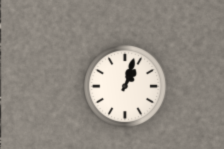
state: 1:03
